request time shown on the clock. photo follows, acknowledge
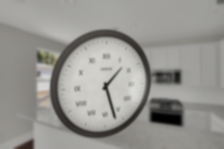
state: 1:27
